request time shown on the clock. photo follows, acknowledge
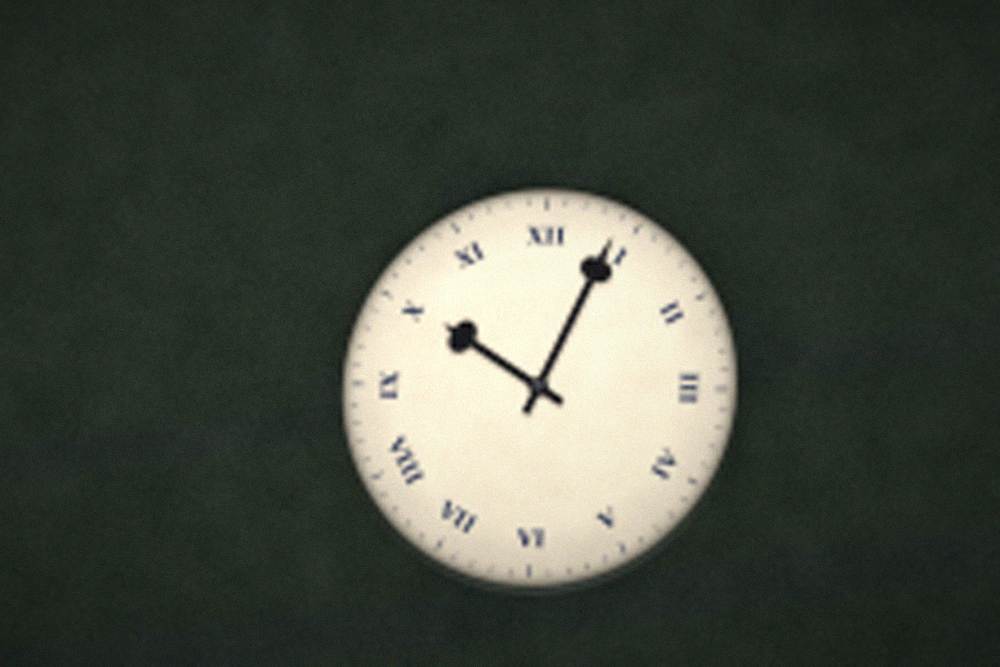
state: 10:04
